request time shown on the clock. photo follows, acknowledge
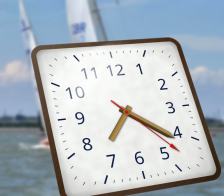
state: 7:21:23
